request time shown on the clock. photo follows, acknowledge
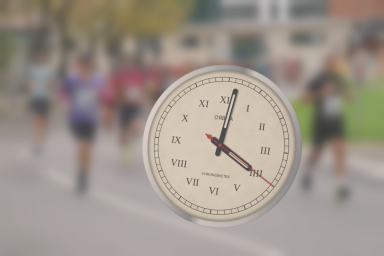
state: 4:01:20
